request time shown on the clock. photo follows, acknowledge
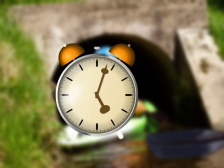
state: 5:03
